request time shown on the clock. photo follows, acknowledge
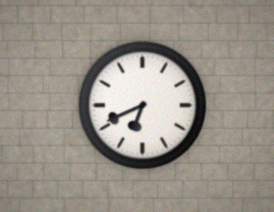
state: 6:41
